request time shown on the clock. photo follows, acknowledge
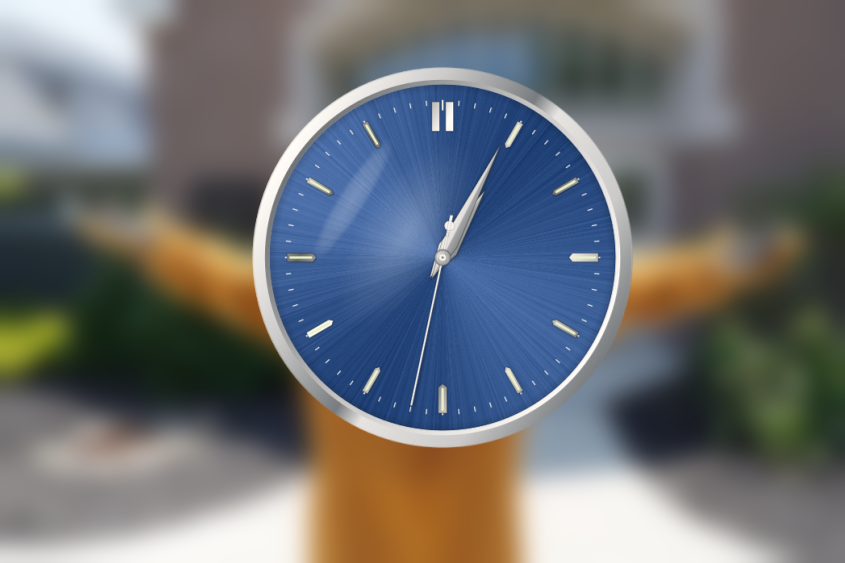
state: 1:04:32
